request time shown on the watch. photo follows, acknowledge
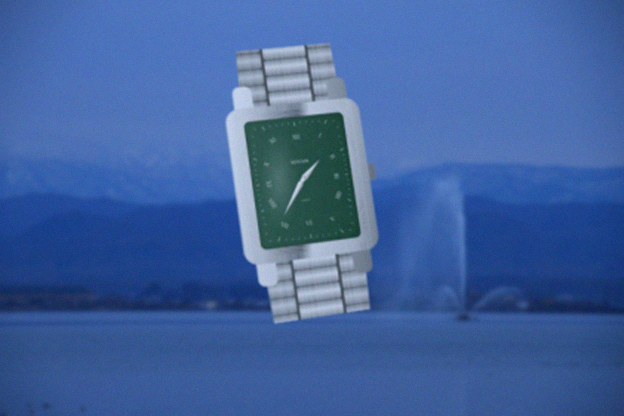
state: 1:36
